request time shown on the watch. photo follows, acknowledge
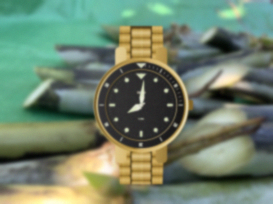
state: 8:01
